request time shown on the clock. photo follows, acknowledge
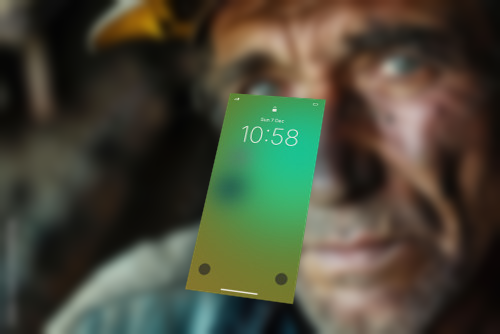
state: 10:58
